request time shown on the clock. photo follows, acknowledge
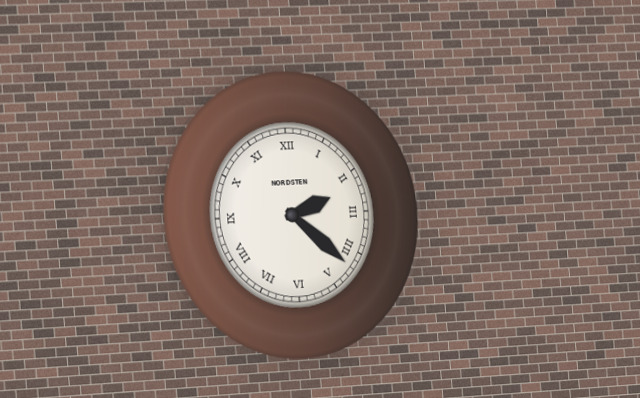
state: 2:22
